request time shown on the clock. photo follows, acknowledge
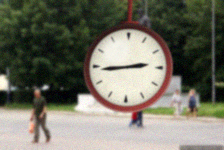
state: 2:44
